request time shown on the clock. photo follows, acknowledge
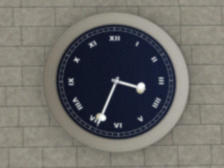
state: 3:34
